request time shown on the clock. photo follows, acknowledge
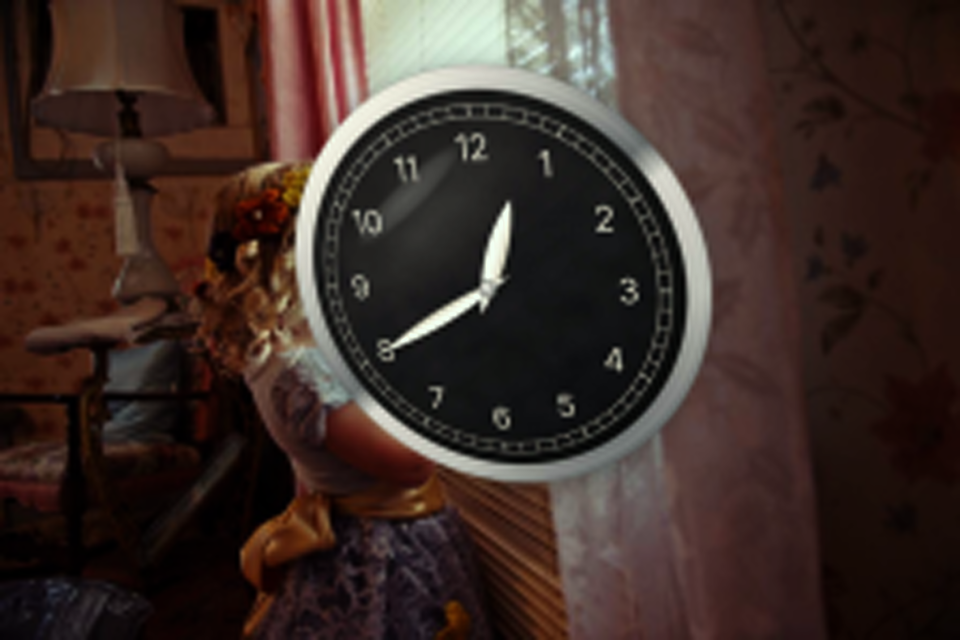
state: 12:40
